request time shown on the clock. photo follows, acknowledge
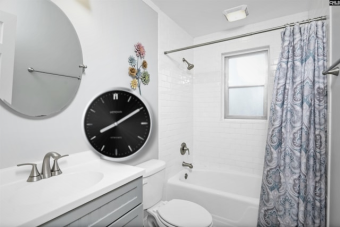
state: 8:10
